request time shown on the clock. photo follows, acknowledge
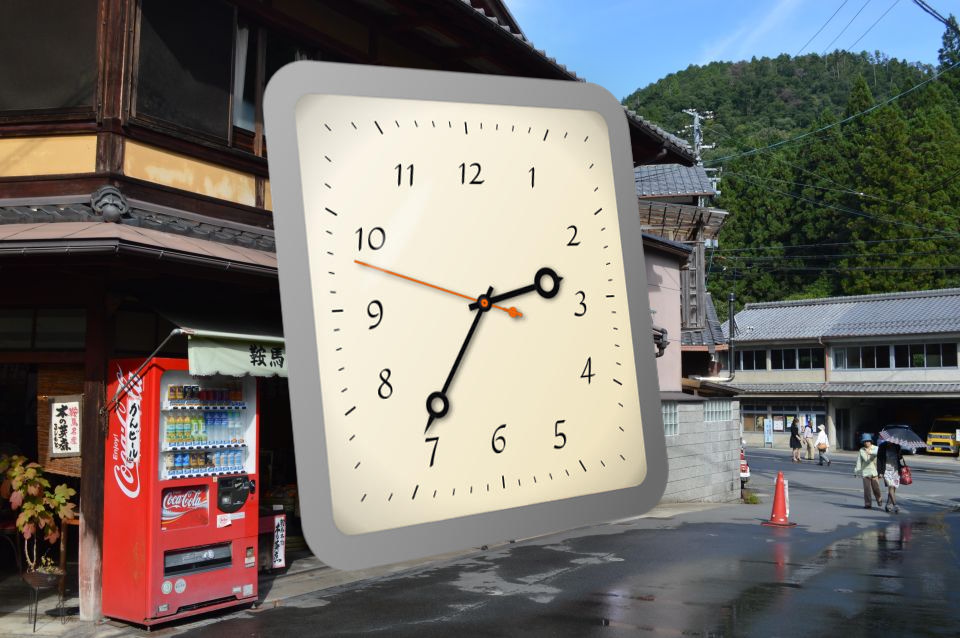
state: 2:35:48
